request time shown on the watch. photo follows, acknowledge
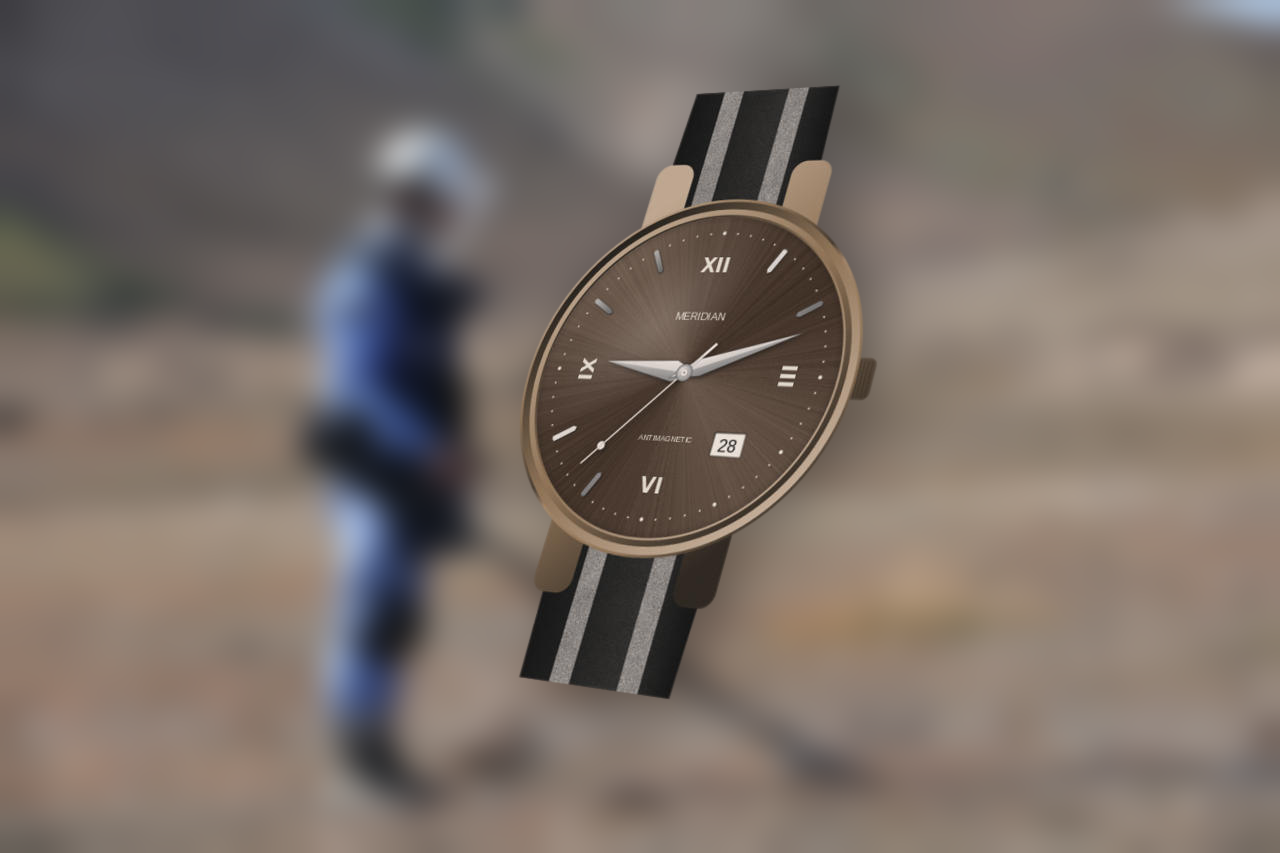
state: 9:11:37
